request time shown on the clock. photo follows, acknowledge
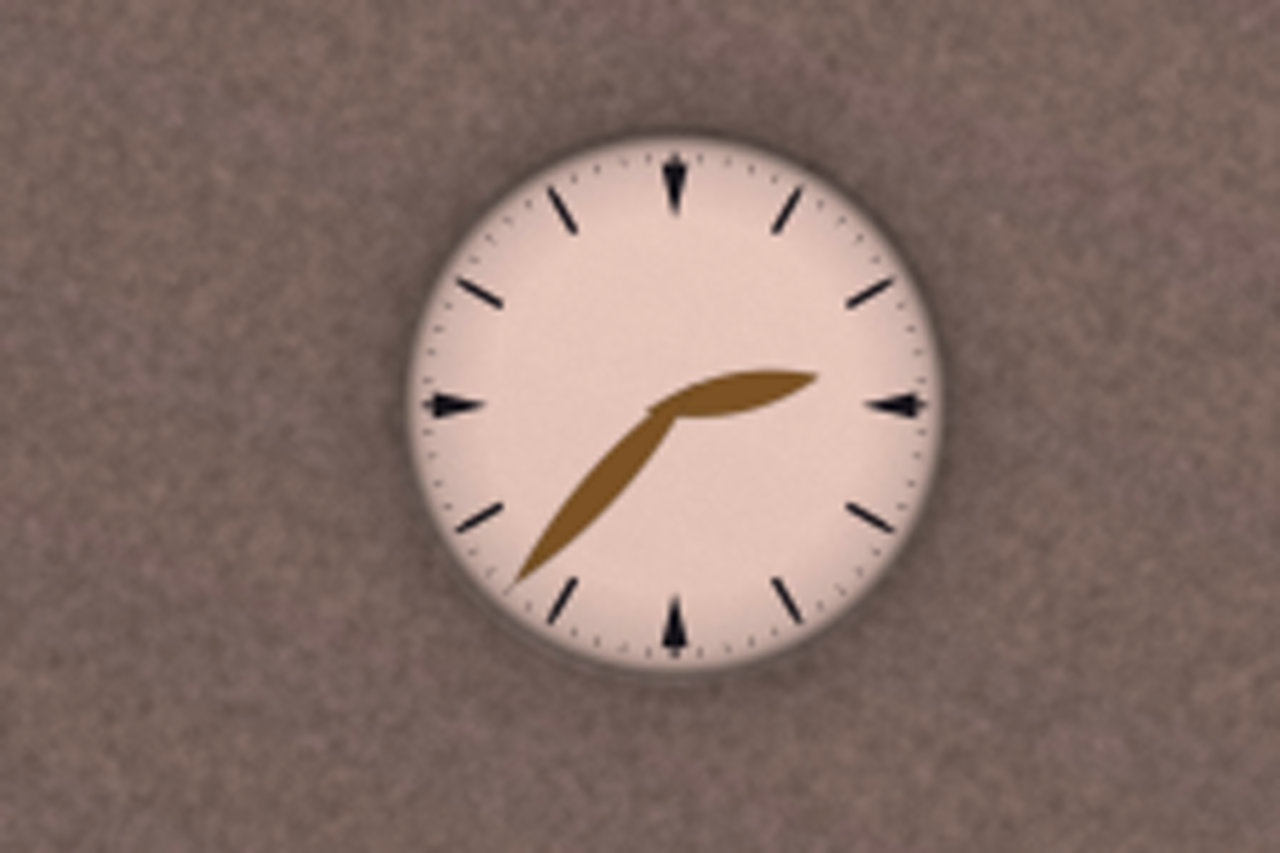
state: 2:37
